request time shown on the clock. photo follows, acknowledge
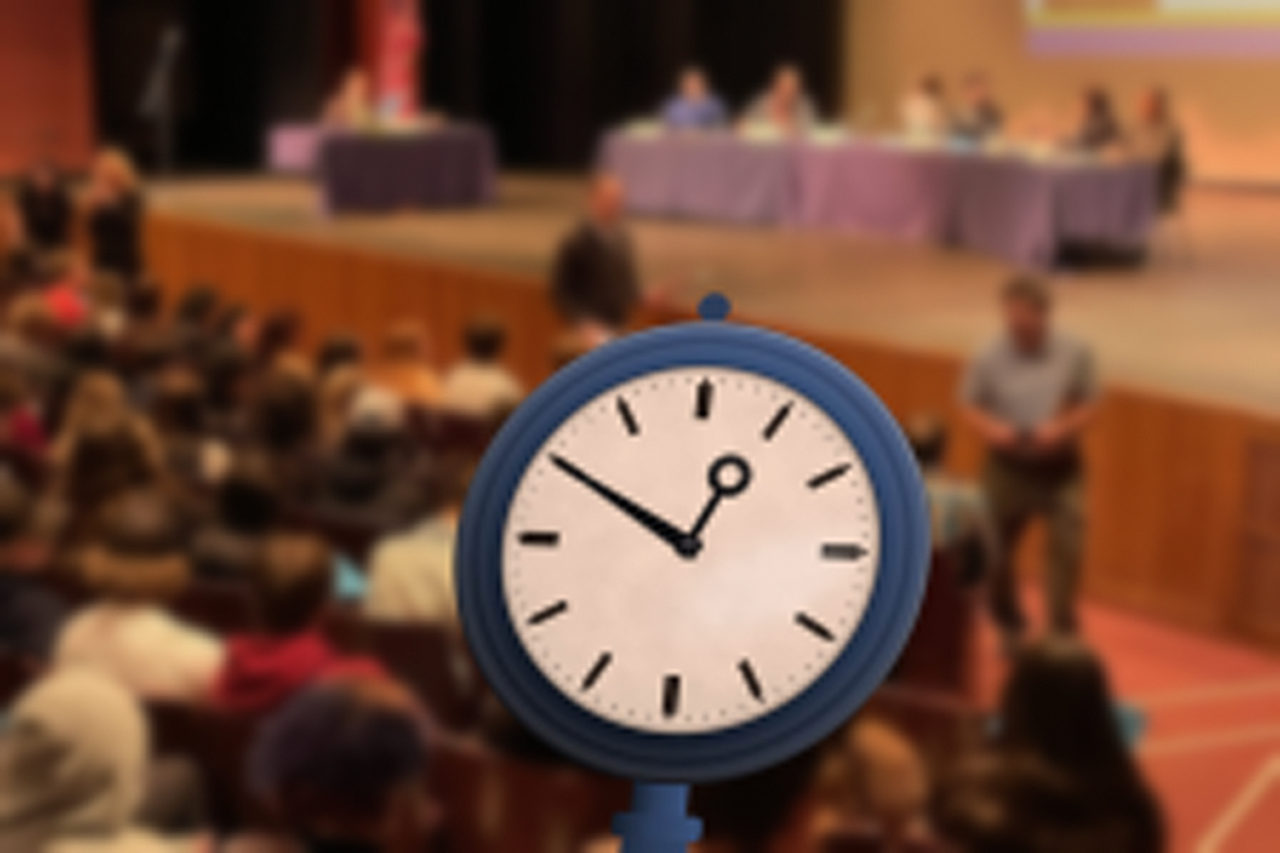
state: 12:50
